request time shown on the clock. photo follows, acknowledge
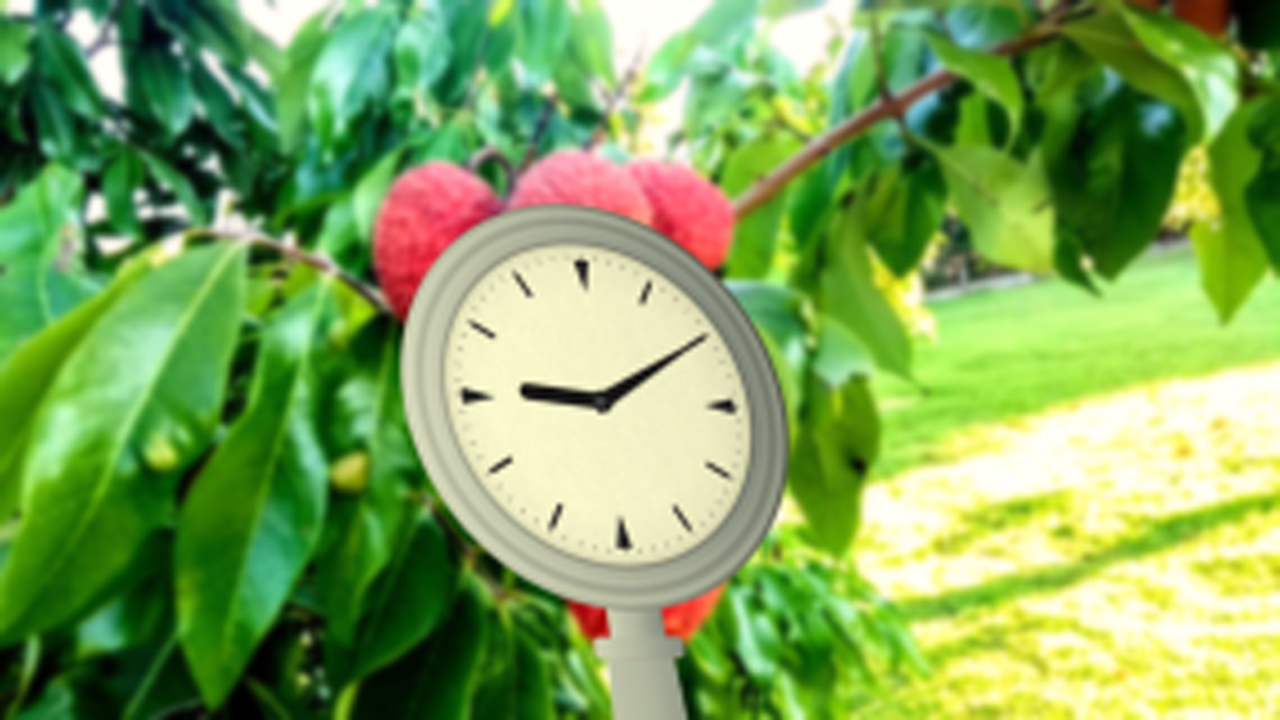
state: 9:10
